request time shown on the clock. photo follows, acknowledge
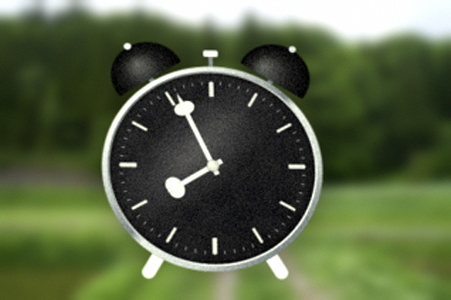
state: 7:56
